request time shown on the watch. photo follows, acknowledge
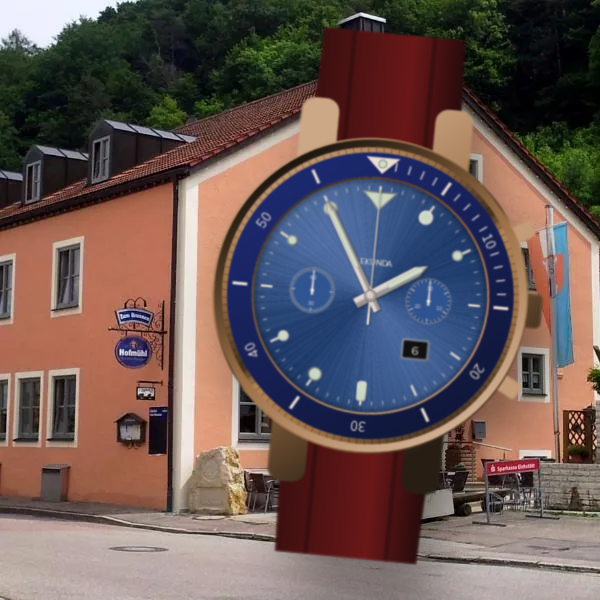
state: 1:55
